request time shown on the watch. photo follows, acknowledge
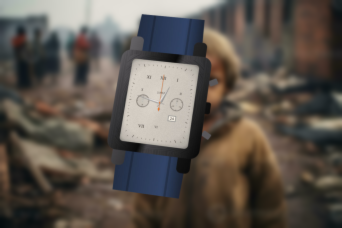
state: 12:47
